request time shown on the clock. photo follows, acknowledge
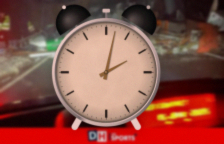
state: 2:02
